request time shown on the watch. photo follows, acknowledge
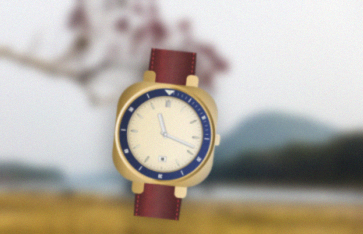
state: 11:18
